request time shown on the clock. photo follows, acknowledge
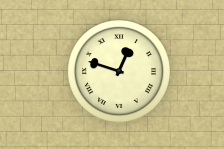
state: 12:48
